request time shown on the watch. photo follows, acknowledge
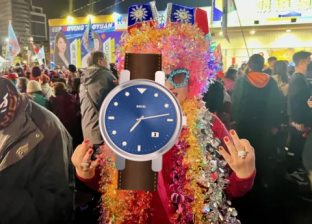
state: 7:13
